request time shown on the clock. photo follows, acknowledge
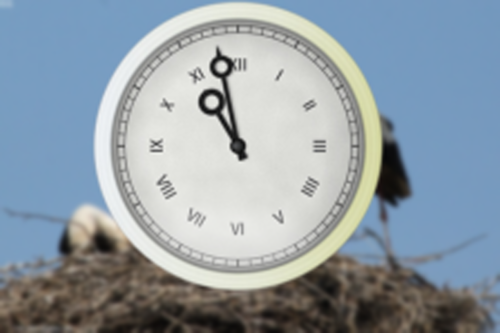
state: 10:58
